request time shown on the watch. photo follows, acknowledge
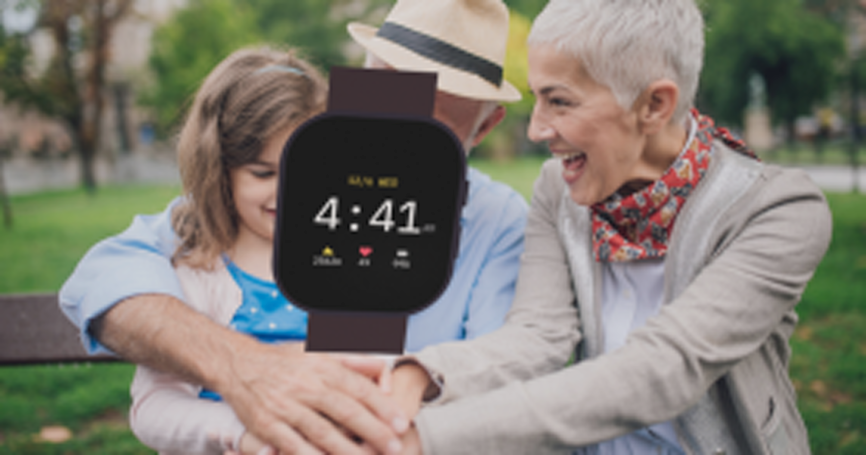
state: 4:41
